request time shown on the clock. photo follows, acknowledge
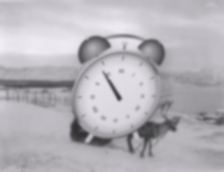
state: 10:54
